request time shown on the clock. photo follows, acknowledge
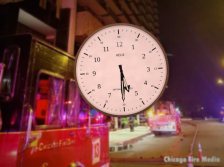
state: 5:30
